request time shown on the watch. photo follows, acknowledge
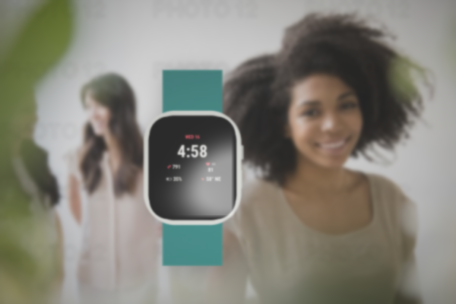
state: 4:58
